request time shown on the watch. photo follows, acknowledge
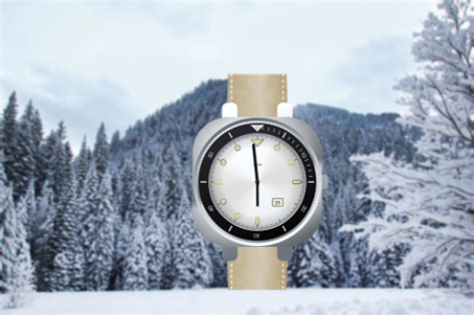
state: 5:59
